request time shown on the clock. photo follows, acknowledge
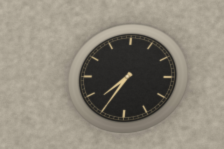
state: 7:35
